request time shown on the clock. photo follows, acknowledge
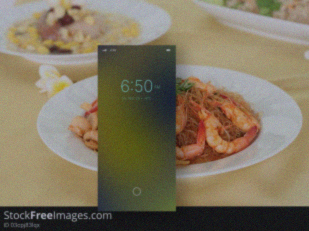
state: 6:50
